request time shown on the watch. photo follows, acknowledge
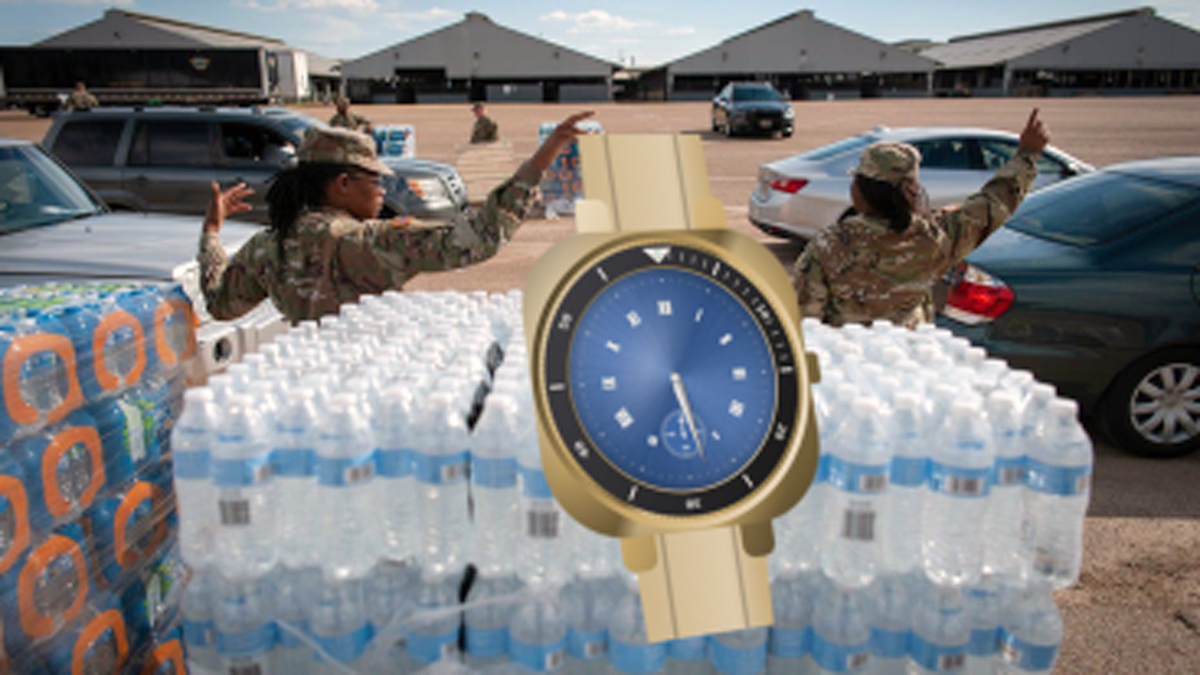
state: 5:28
